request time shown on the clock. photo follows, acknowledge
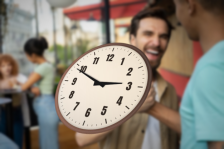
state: 2:49
